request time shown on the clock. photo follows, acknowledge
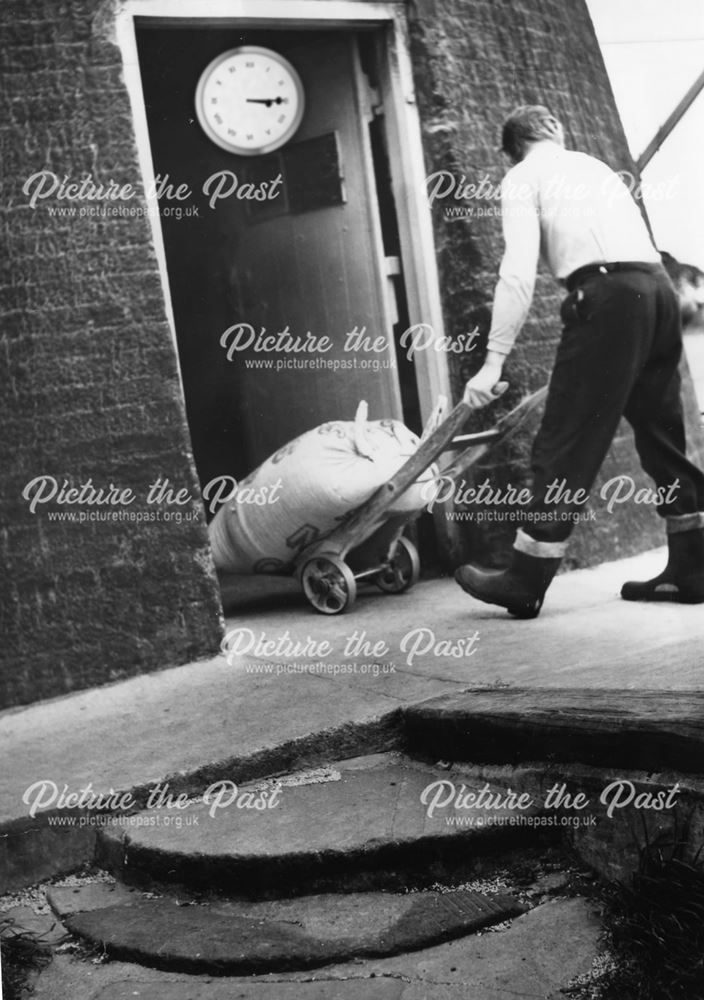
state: 3:15
